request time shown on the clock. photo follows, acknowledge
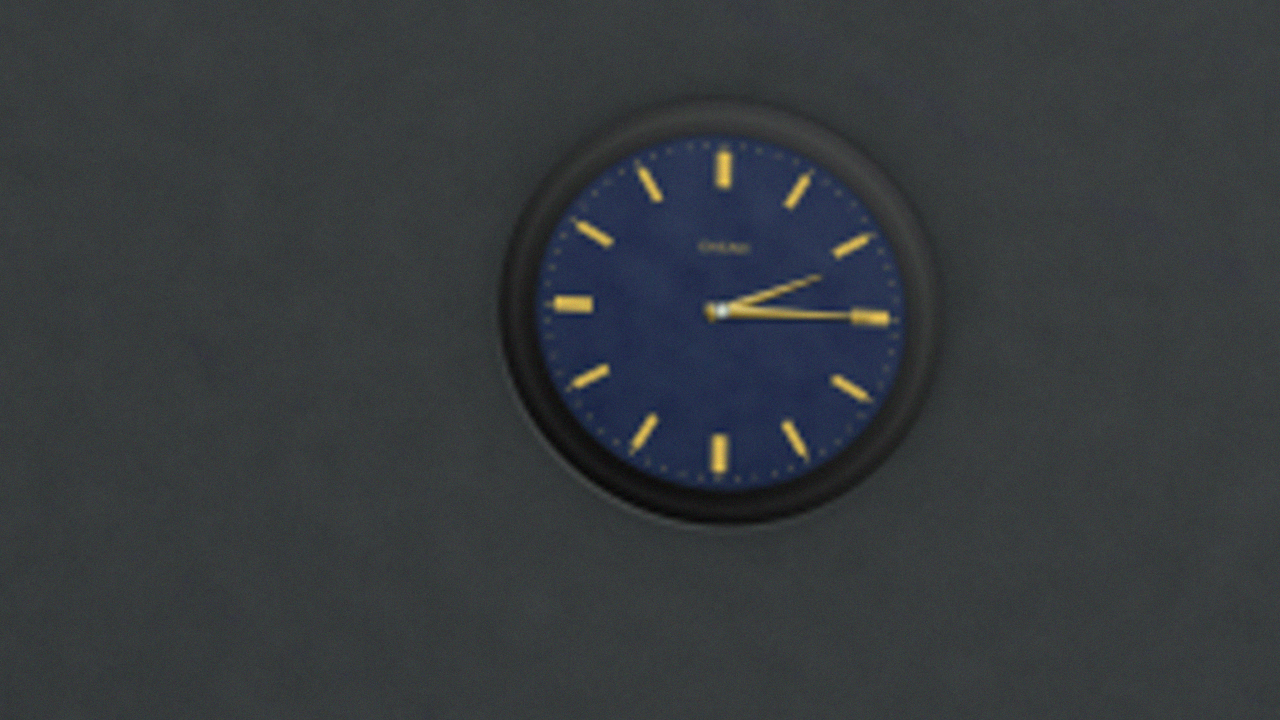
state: 2:15
